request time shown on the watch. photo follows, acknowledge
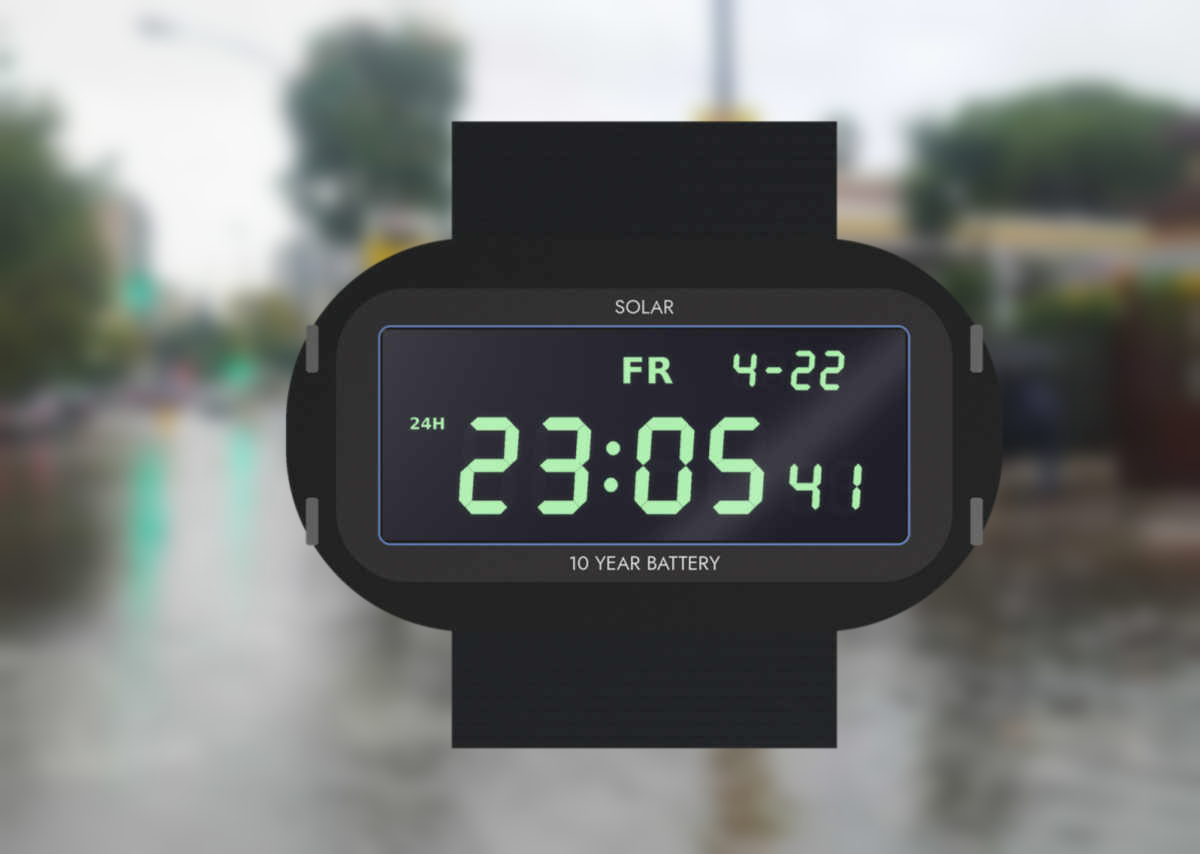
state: 23:05:41
